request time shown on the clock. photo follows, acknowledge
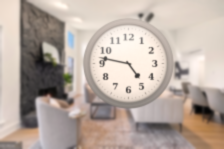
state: 4:47
